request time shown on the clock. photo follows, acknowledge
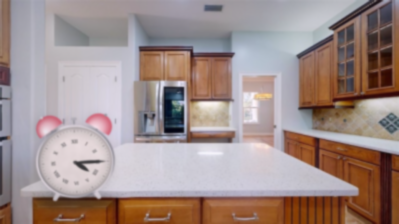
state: 4:15
